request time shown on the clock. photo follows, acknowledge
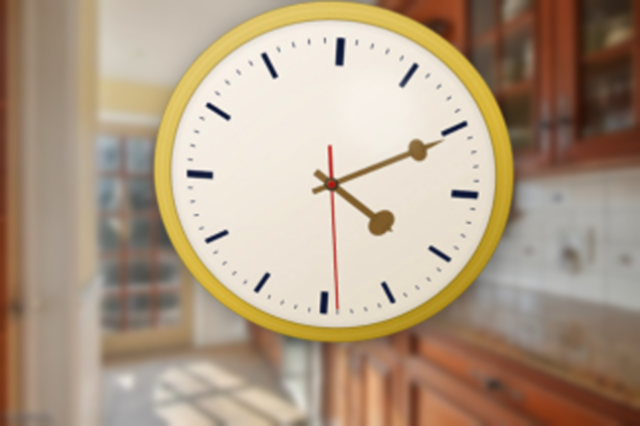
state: 4:10:29
